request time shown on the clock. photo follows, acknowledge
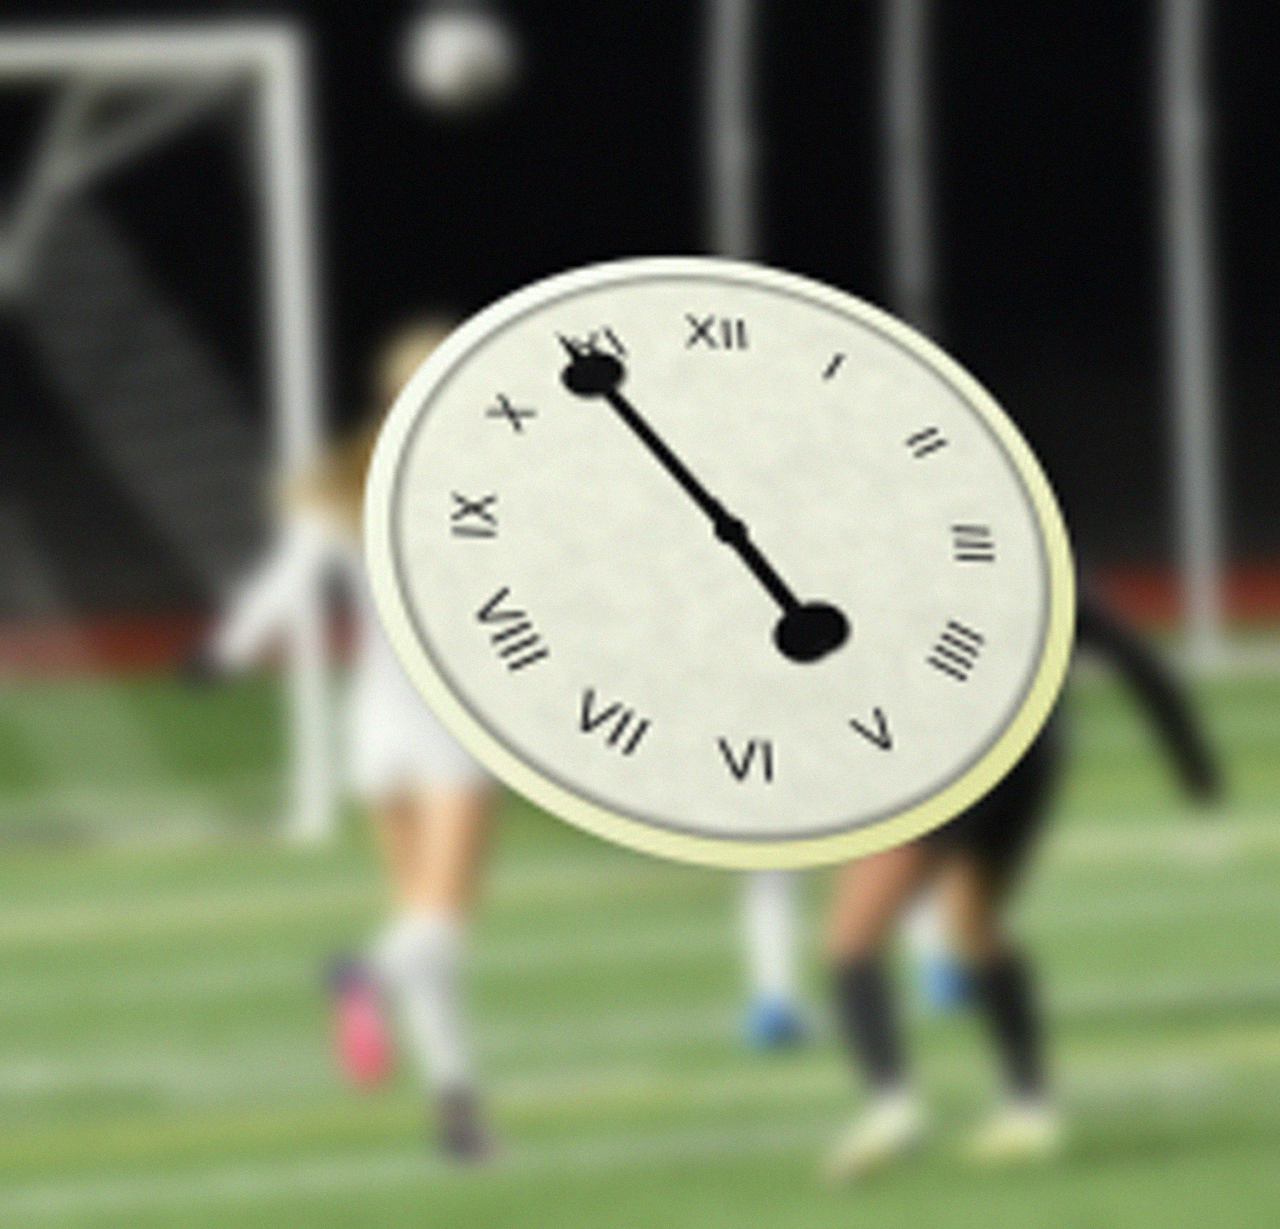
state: 4:54
